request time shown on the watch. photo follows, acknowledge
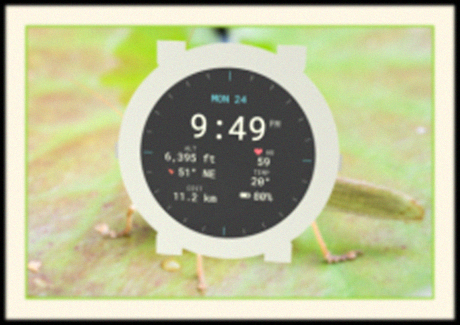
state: 9:49
